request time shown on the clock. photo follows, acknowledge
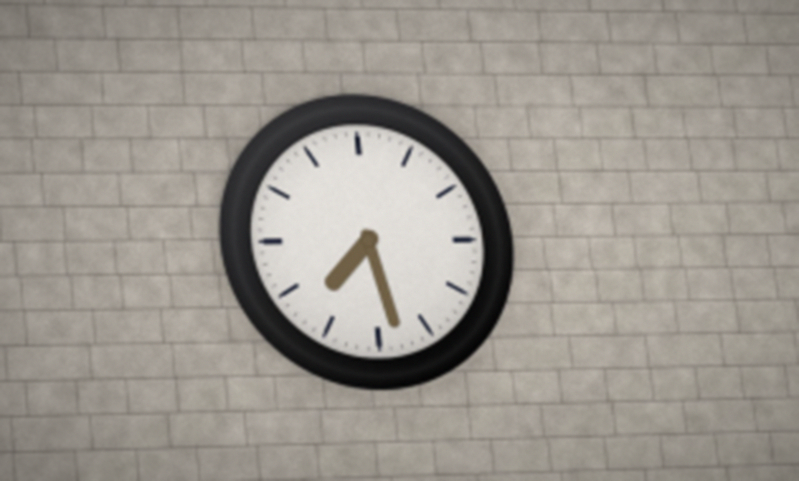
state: 7:28
